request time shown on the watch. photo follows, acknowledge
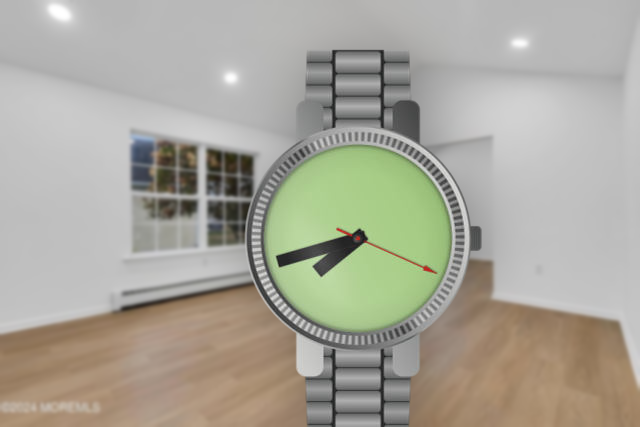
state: 7:42:19
